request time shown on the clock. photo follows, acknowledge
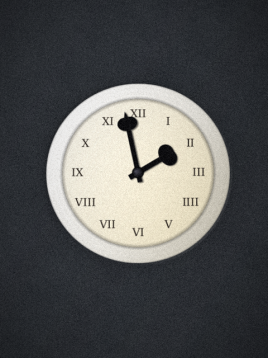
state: 1:58
